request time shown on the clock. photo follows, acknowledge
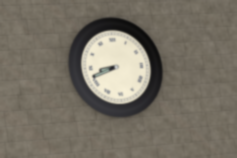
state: 8:42
